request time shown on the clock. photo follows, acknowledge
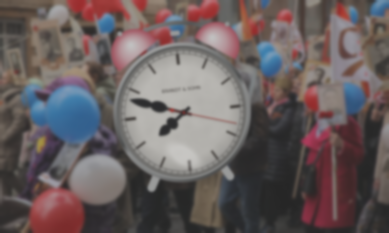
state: 7:48:18
